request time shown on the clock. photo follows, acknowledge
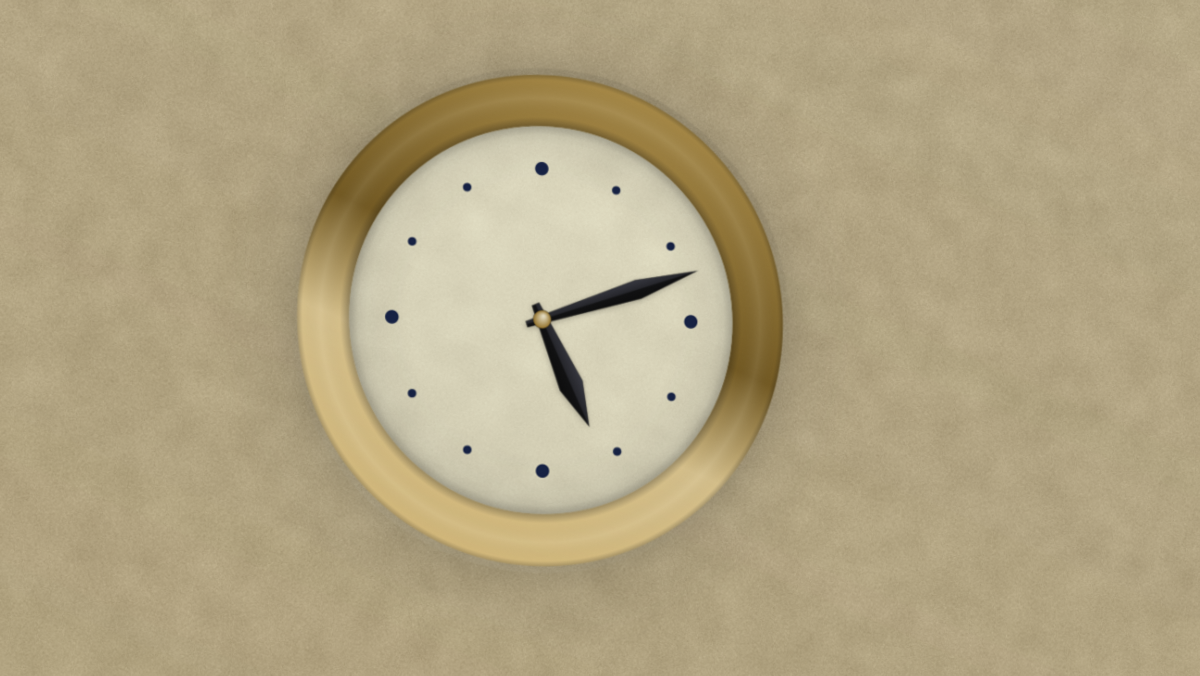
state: 5:12
